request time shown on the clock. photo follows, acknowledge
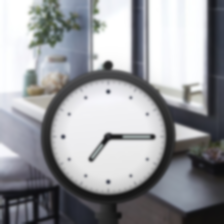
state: 7:15
